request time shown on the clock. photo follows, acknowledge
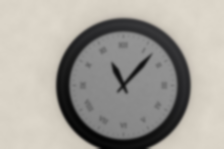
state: 11:07
